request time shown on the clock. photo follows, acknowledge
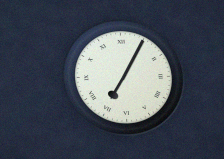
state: 7:05
